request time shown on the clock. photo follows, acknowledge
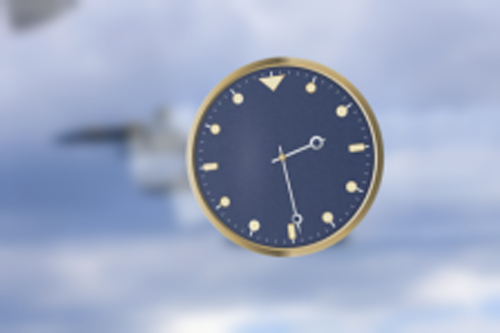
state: 2:29
